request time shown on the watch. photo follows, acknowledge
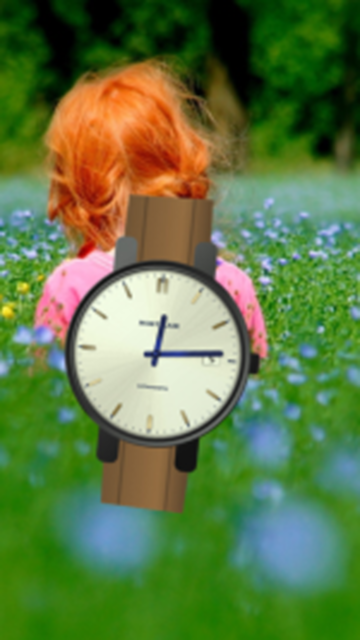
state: 12:14
